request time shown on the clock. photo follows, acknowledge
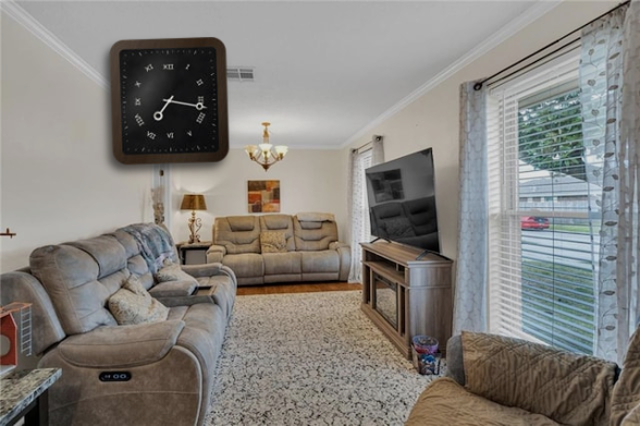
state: 7:17
